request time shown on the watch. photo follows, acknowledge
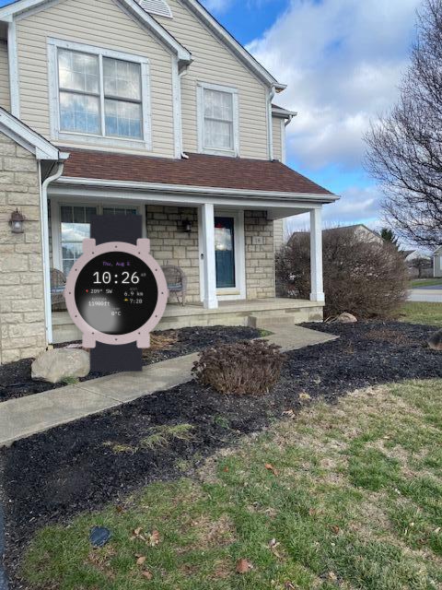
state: 10:26
